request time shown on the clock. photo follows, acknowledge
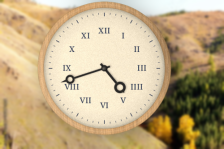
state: 4:42
